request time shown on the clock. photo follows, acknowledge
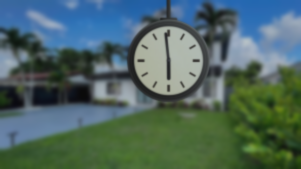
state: 5:59
